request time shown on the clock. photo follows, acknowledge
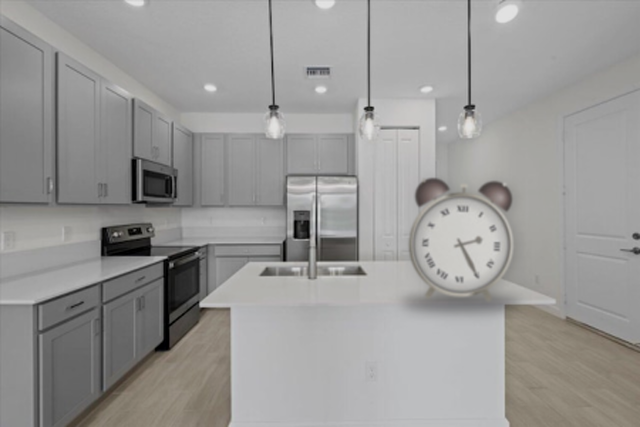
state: 2:25
